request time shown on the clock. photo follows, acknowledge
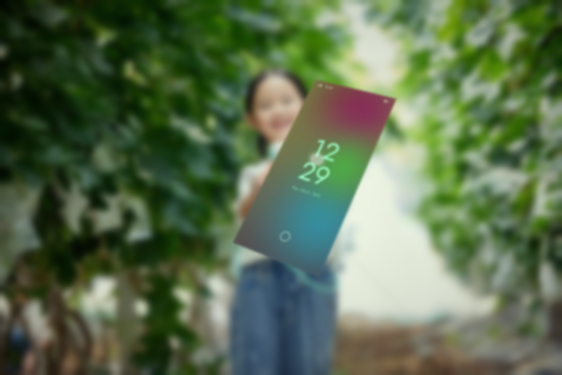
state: 12:29
